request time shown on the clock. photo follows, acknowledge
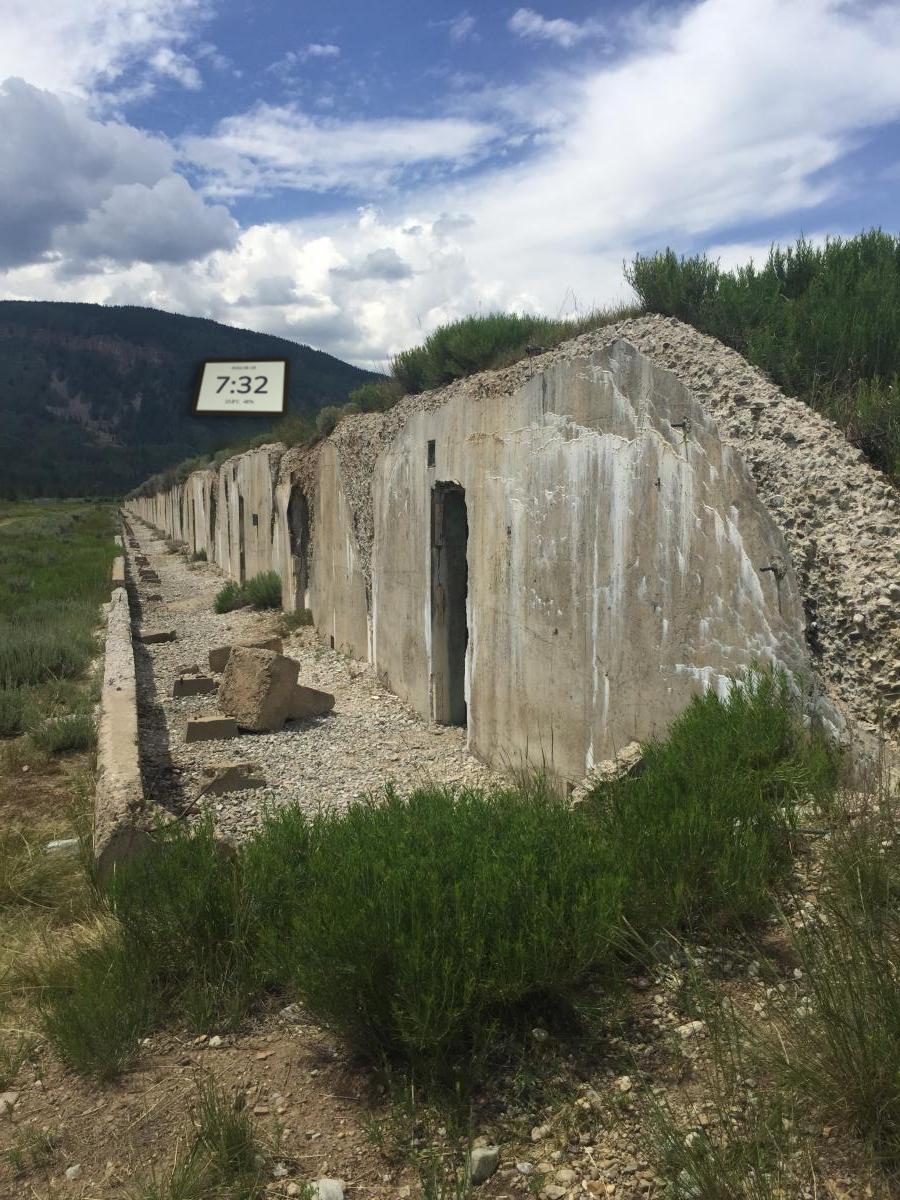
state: 7:32
